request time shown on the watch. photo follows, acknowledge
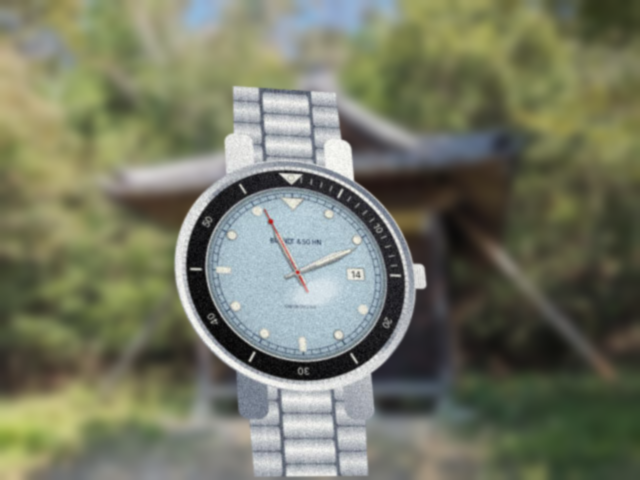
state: 11:10:56
